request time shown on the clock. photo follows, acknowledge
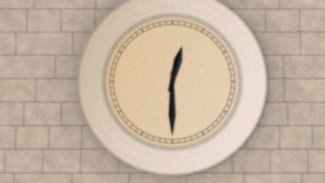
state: 12:30
